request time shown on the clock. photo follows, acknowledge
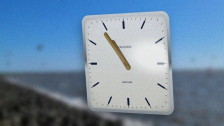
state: 10:54
